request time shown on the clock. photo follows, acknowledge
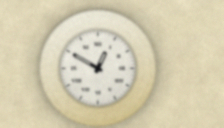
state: 12:50
